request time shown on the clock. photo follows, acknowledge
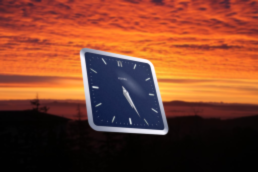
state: 5:26
